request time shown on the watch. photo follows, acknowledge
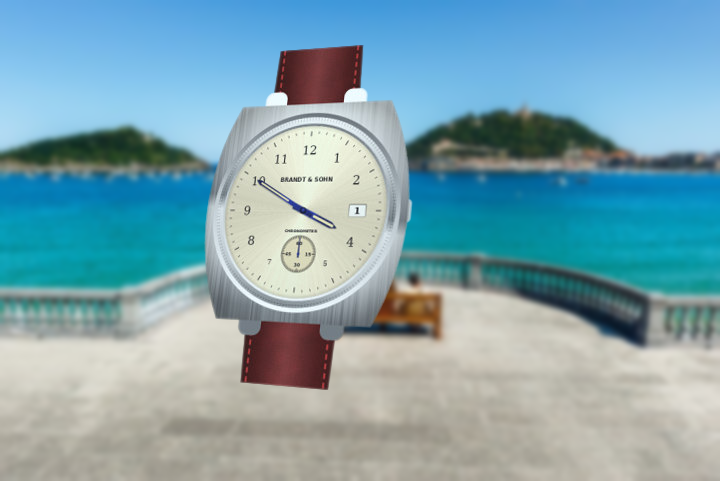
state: 3:50
